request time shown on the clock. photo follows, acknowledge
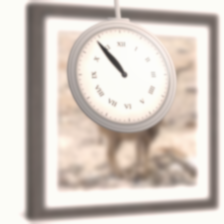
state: 10:54
